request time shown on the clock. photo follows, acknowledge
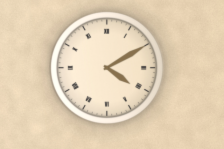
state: 4:10
